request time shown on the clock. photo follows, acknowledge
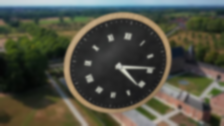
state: 4:14
